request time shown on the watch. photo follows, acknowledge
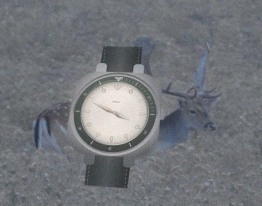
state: 3:49
